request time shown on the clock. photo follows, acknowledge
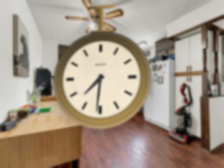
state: 7:31
